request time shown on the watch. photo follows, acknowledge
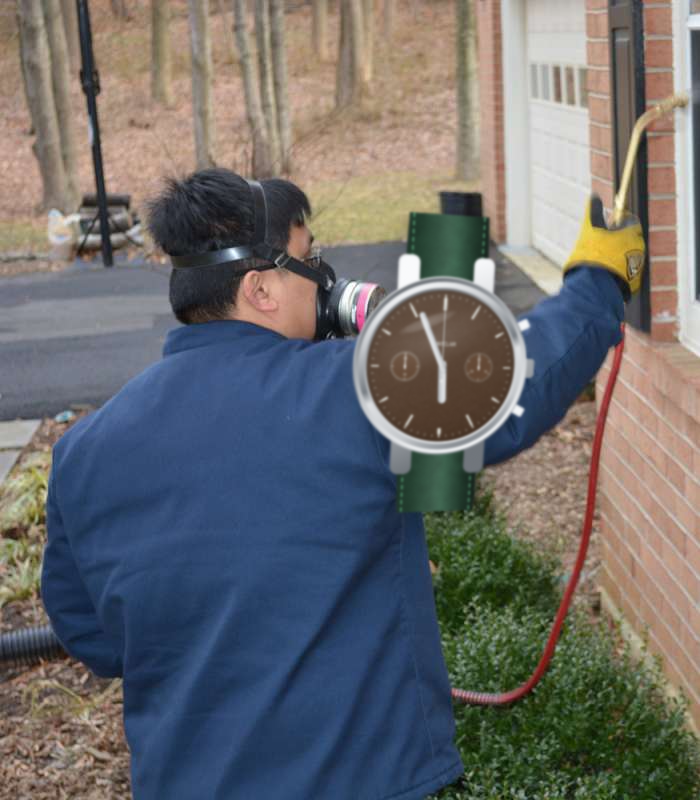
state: 5:56
